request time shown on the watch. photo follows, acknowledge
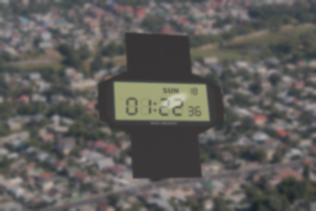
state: 1:22
